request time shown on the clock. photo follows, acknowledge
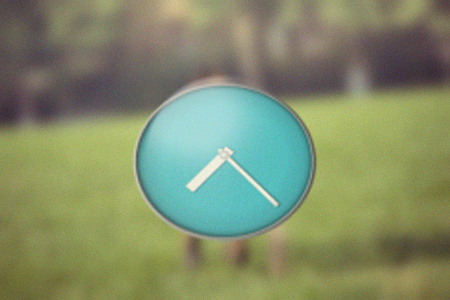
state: 7:23
